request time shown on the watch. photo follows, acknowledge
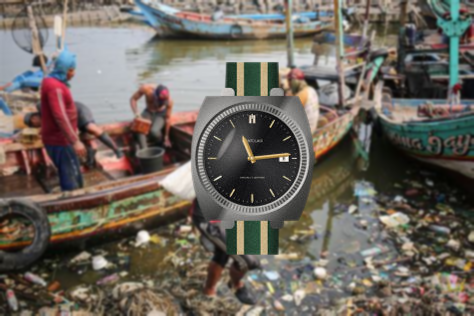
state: 11:14
